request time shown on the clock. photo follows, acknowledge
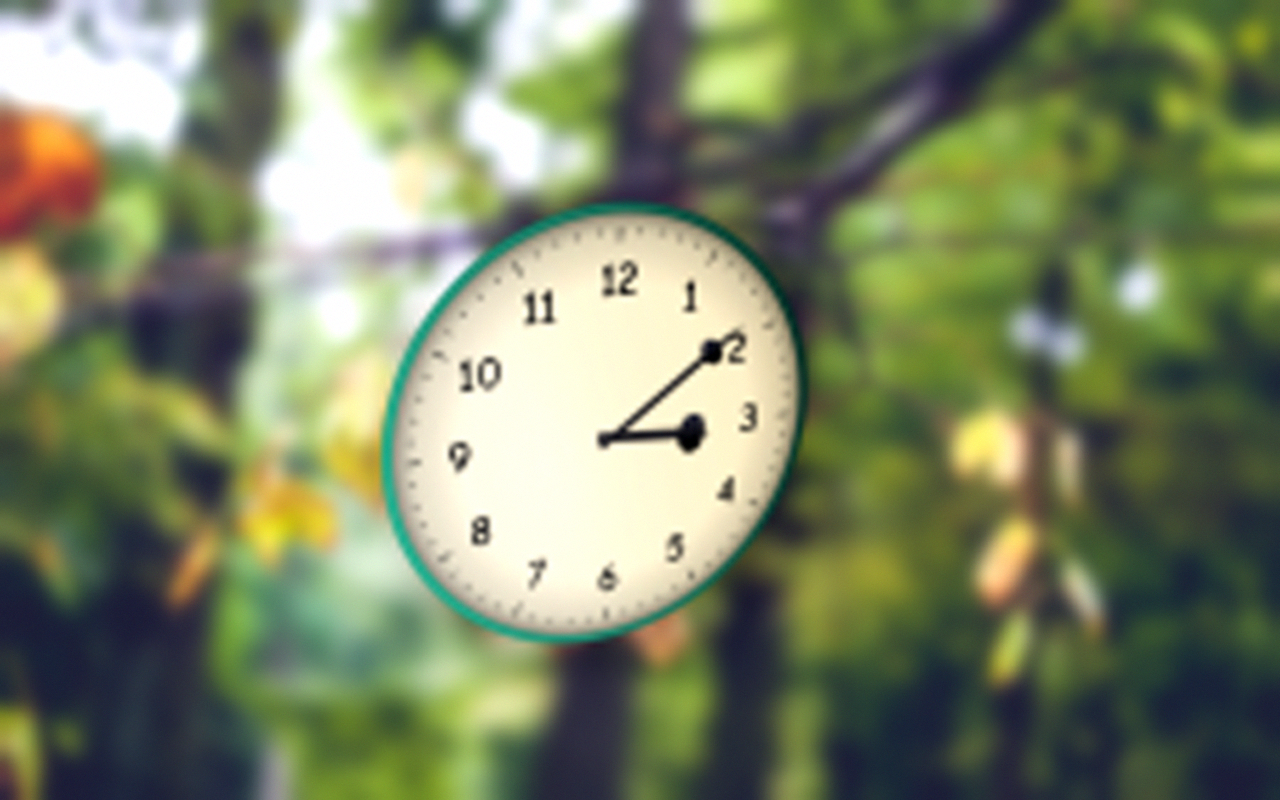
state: 3:09
